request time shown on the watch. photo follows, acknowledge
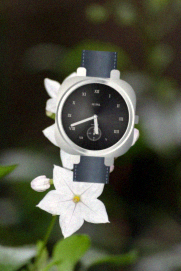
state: 5:41
